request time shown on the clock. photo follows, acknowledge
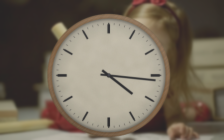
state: 4:16
